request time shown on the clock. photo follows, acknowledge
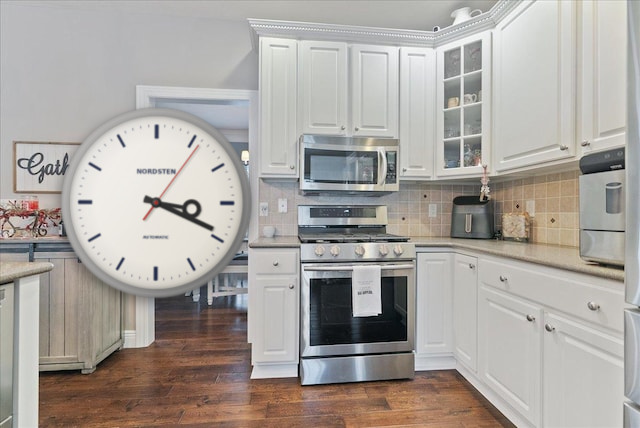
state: 3:19:06
